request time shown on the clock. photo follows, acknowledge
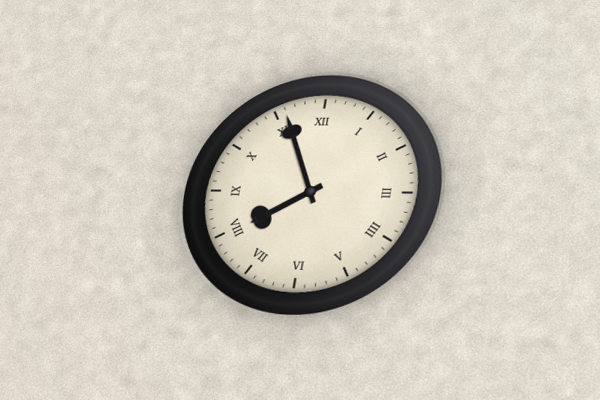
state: 7:56
